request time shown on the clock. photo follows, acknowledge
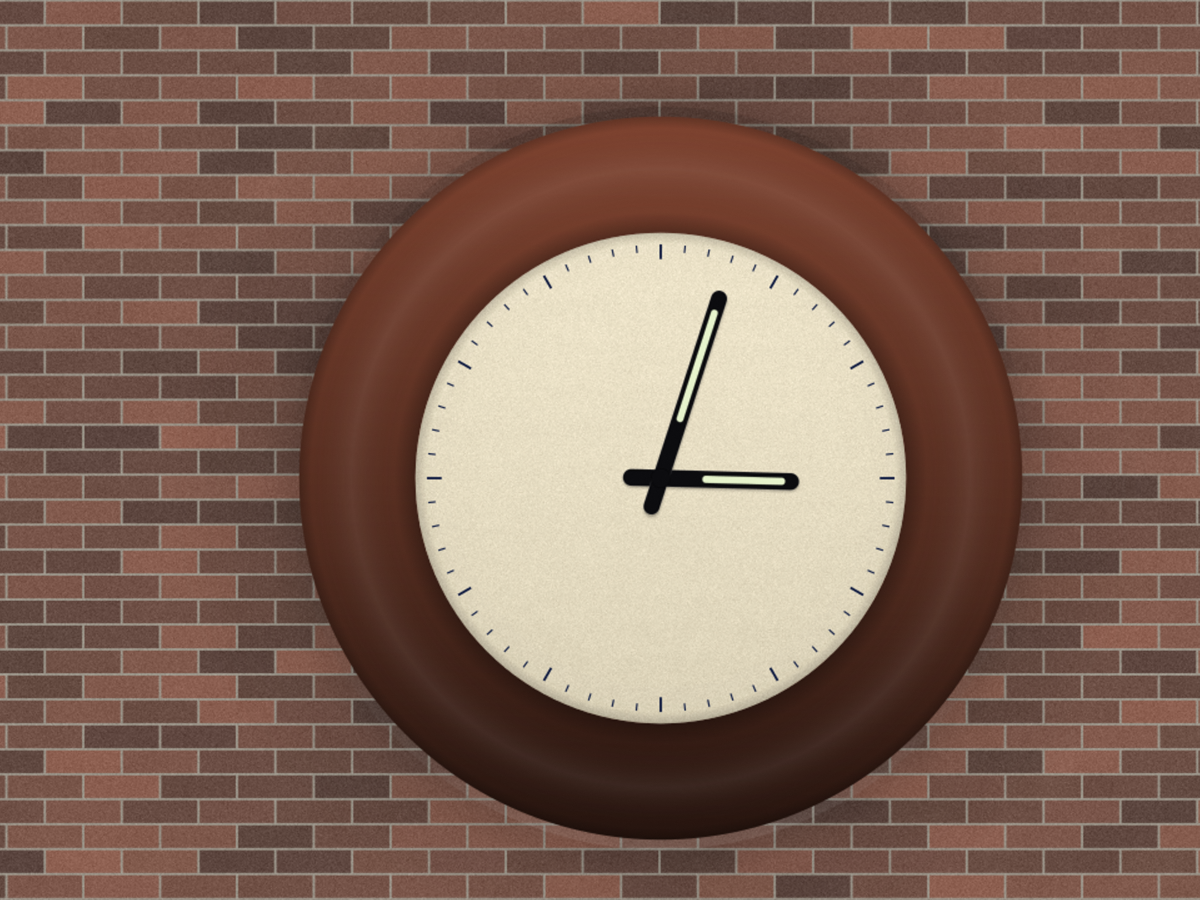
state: 3:03
